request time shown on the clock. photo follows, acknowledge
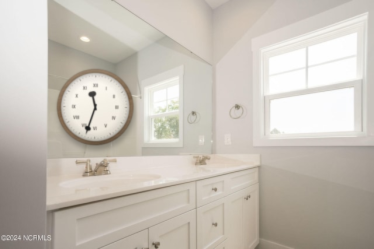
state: 11:33
